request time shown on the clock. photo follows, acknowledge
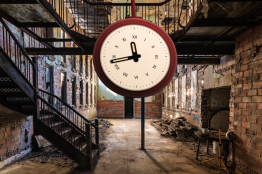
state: 11:43
